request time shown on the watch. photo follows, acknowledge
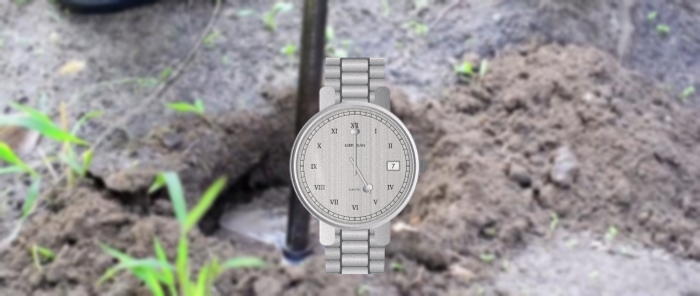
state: 5:00
